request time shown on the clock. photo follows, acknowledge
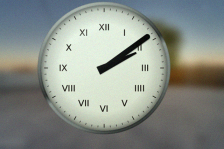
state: 2:09
